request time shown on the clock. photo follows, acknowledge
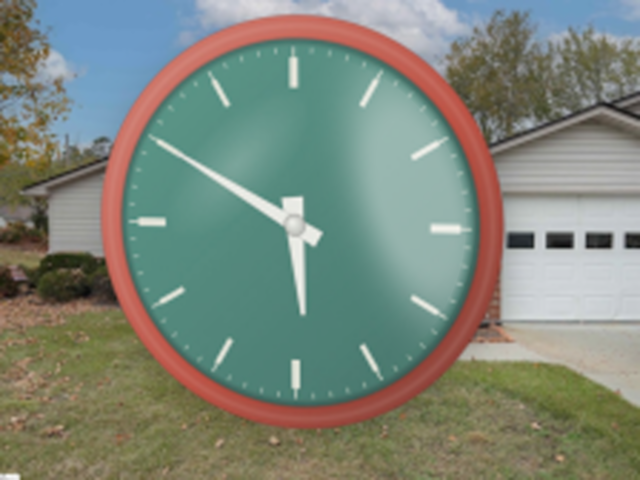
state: 5:50
